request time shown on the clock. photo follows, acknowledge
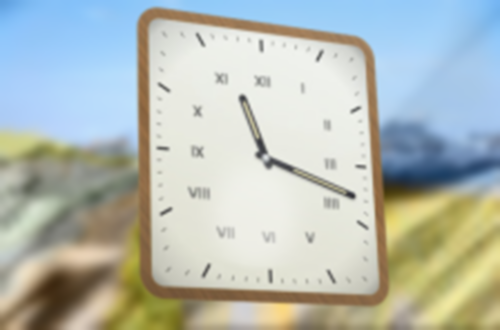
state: 11:18
